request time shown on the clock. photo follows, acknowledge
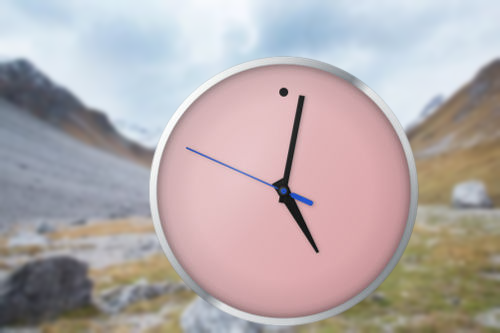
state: 5:01:49
